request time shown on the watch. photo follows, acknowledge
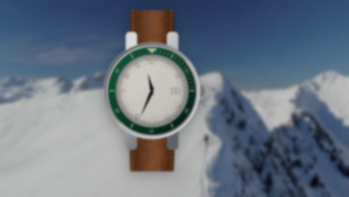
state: 11:34
